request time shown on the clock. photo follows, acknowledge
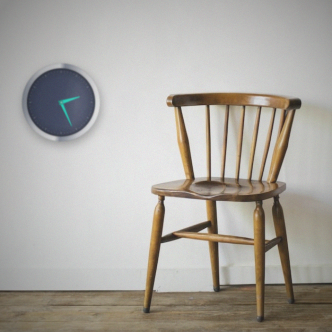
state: 2:26
